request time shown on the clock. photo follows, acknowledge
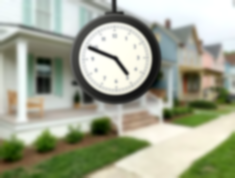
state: 4:49
